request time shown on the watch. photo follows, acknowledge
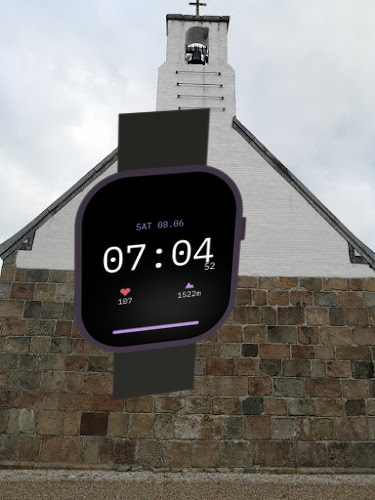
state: 7:04:52
